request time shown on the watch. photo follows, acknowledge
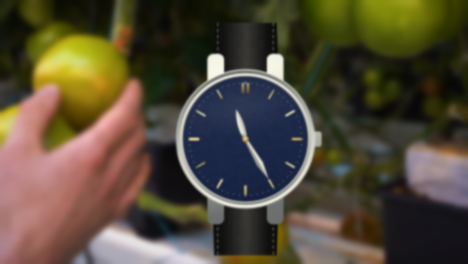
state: 11:25
